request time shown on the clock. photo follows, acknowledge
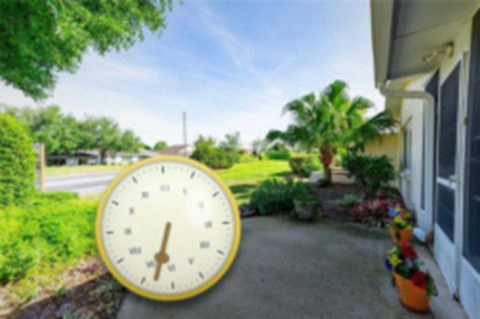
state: 6:33
